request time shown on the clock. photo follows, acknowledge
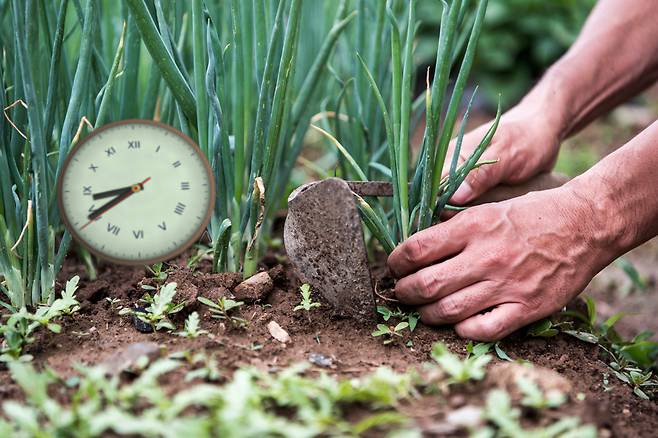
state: 8:39:39
